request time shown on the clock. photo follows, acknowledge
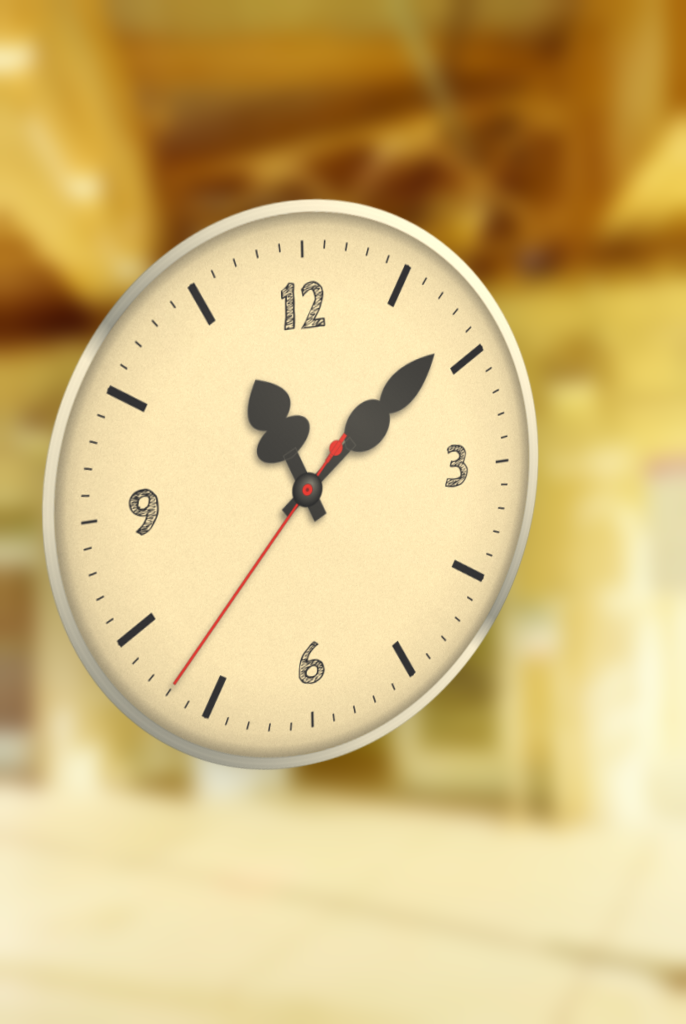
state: 11:08:37
